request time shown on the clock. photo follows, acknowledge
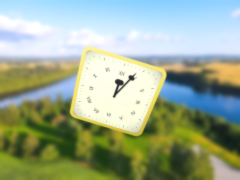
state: 12:04
